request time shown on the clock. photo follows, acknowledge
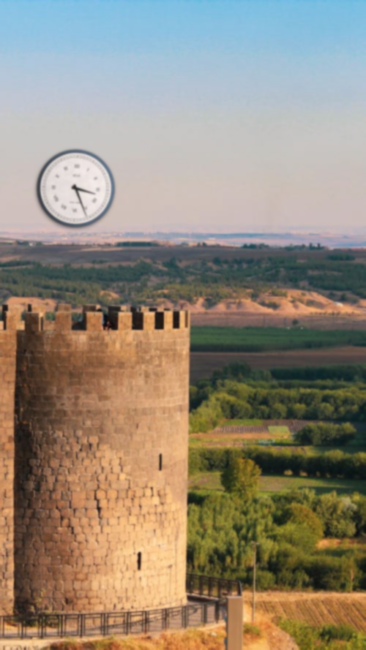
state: 3:26
